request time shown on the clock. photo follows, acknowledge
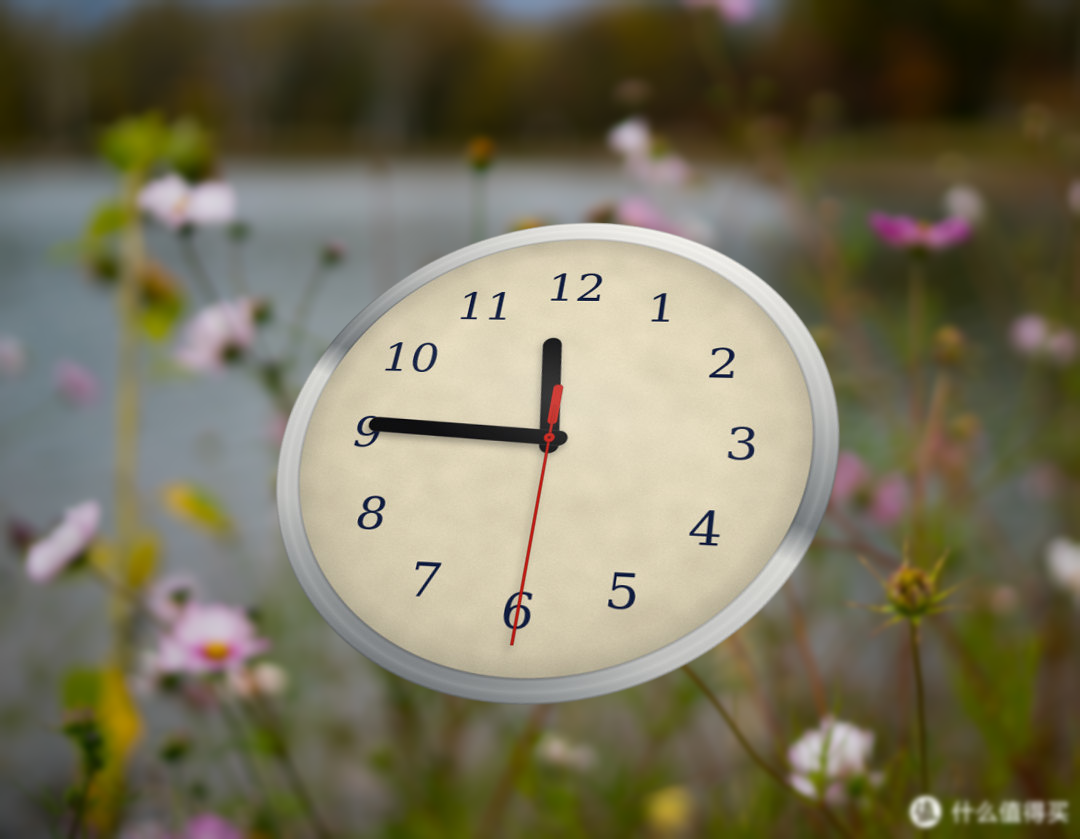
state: 11:45:30
